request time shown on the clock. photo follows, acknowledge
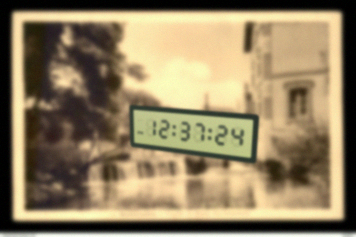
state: 12:37:24
